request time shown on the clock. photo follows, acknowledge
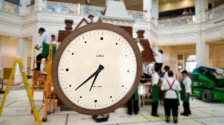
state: 6:38
